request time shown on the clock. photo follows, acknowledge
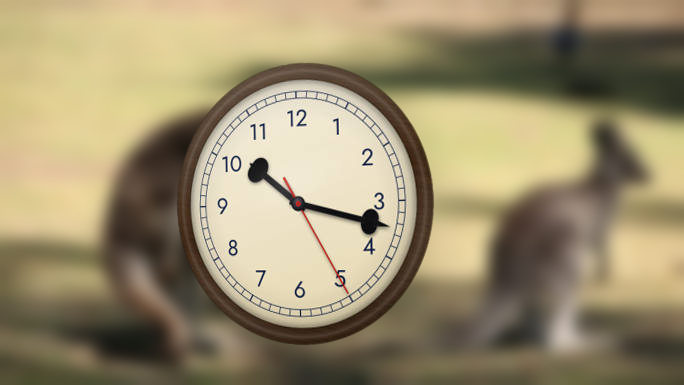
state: 10:17:25
